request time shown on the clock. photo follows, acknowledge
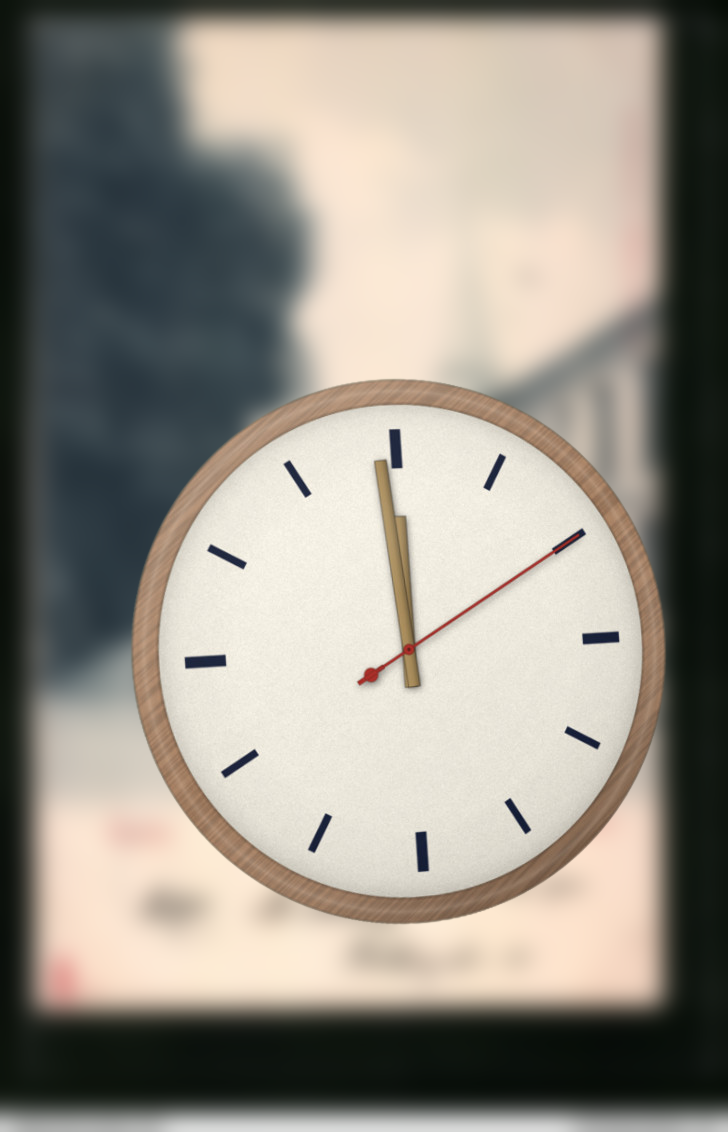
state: 11:59:10
